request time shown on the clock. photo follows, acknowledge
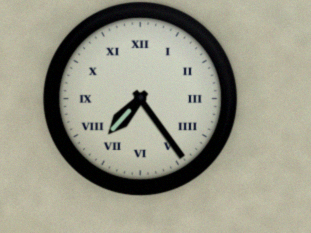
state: 7:24
